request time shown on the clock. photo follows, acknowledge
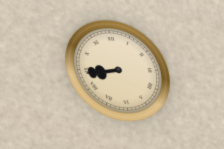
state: 8:44
